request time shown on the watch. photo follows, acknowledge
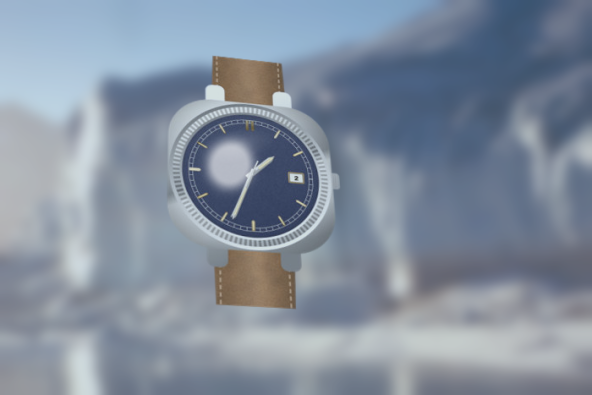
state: 1:33:34
